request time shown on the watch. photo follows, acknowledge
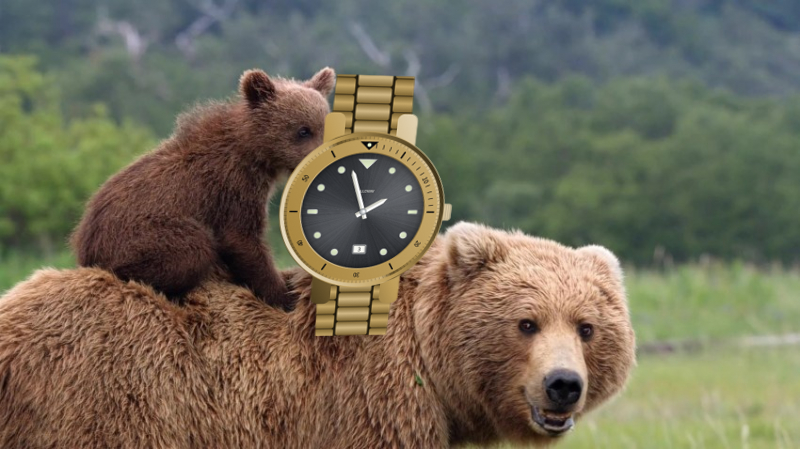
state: 1:57
